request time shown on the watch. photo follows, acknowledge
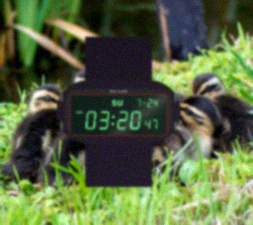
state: 3:20
